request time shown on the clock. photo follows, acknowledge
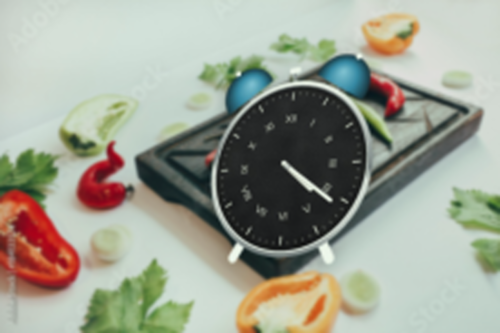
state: 4:21
